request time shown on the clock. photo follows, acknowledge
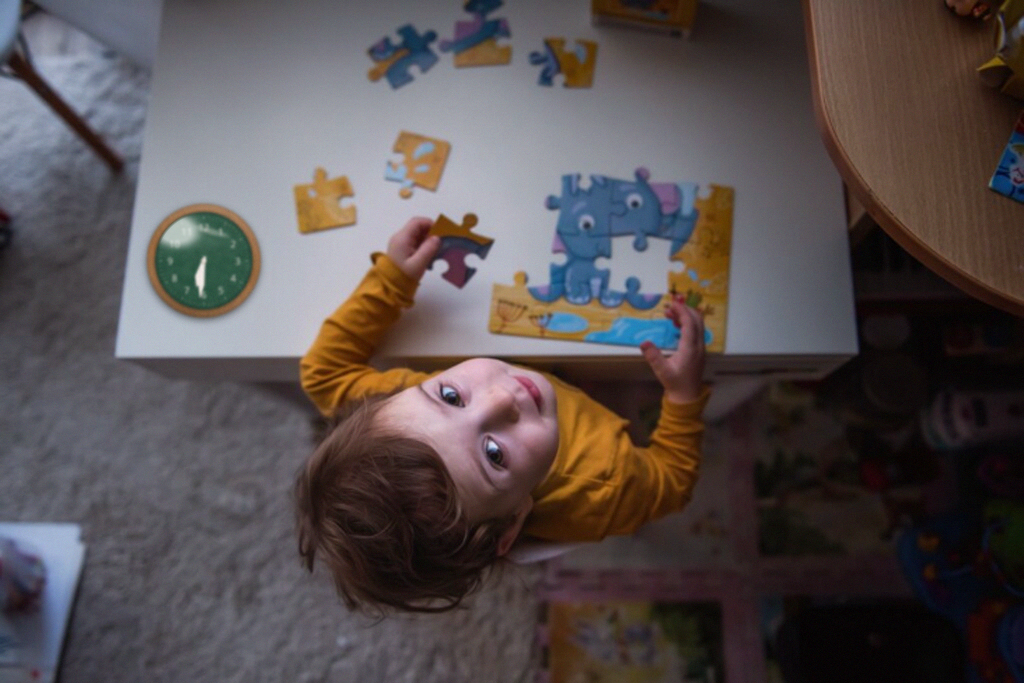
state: 6:31
